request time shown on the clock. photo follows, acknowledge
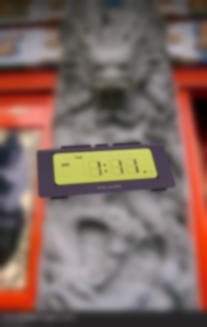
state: 1:11
